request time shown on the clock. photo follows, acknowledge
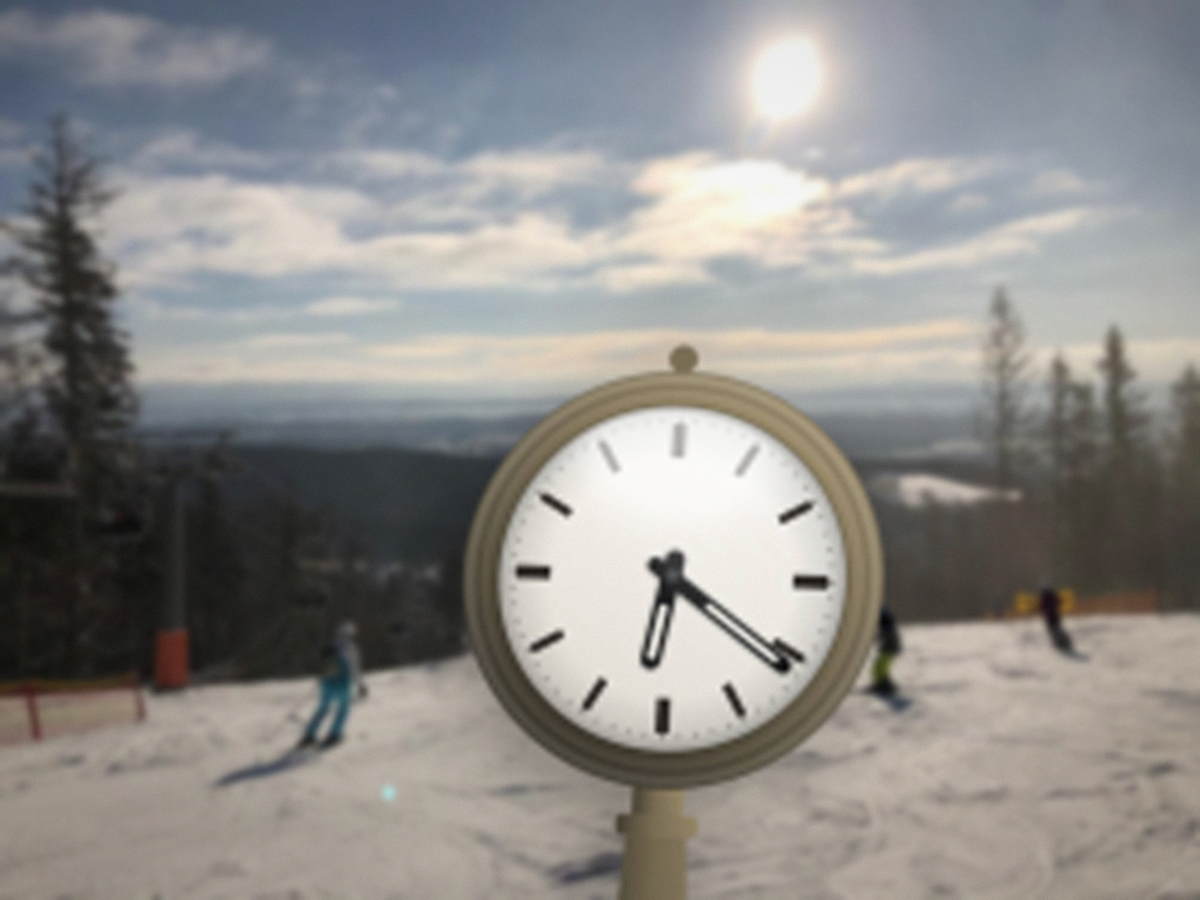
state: 6:21
